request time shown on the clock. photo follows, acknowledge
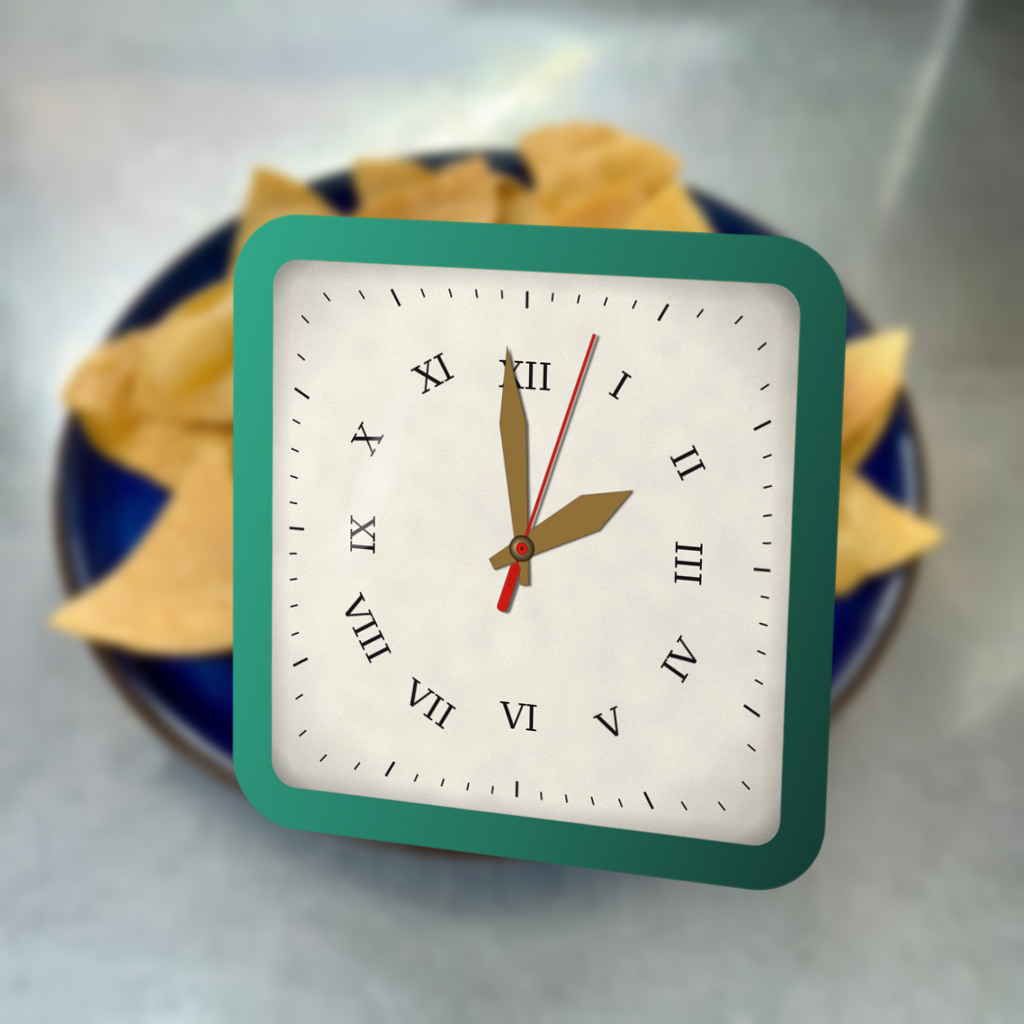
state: 1:59:03
